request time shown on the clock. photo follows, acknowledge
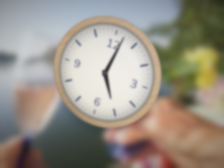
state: 5:02
